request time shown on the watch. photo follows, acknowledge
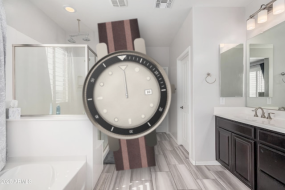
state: 12:00
